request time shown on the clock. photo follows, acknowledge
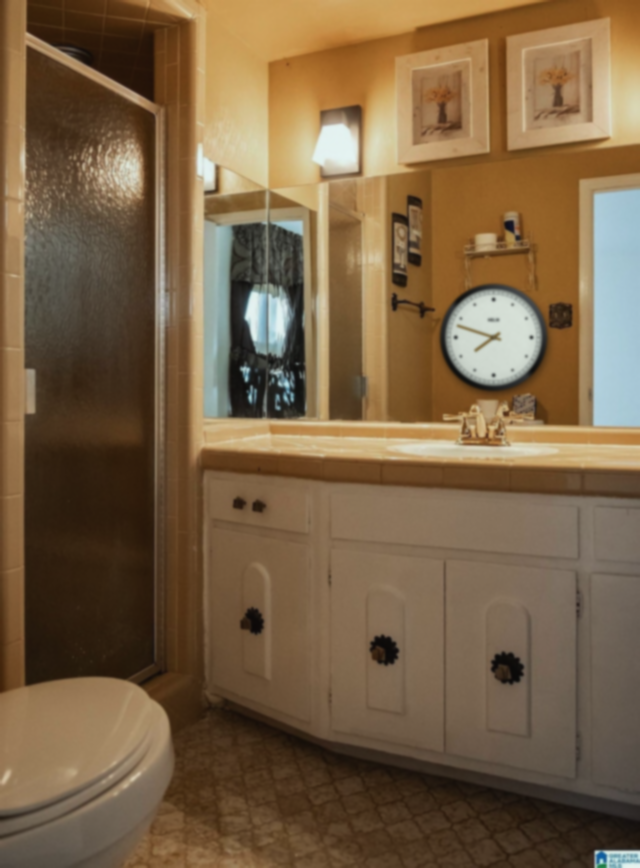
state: 7:48
